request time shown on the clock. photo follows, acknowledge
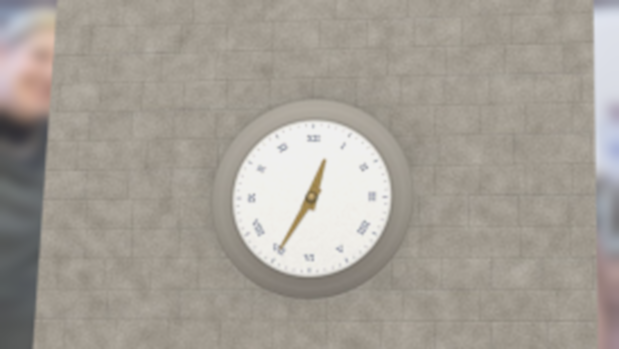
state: 12:35
